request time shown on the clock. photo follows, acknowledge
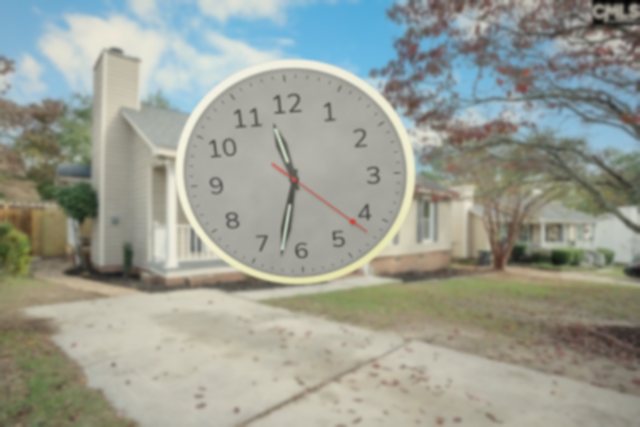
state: 11:32:22
